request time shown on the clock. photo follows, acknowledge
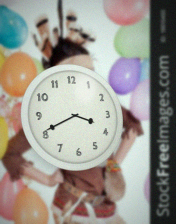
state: 3:41
